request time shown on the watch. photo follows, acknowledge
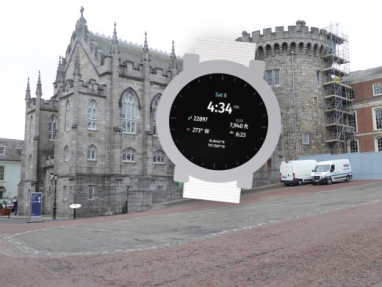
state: 4:34
